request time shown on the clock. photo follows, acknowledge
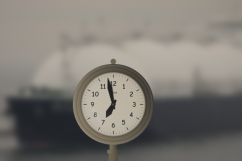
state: 6:58
